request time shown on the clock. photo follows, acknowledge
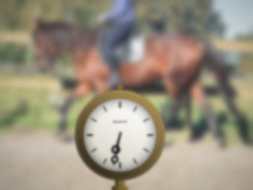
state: 6:32
